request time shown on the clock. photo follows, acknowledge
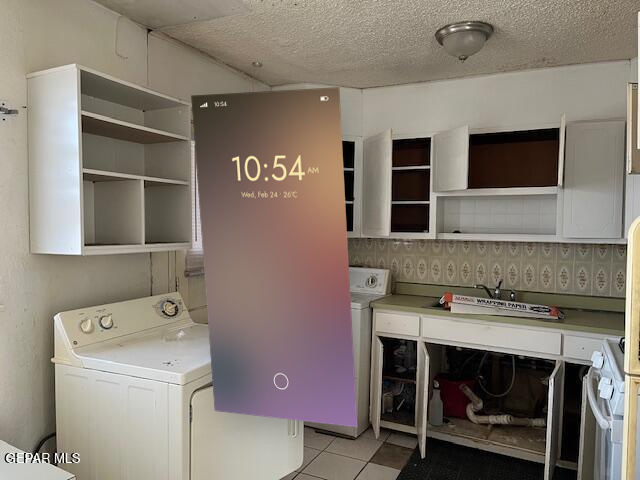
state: 10:54
